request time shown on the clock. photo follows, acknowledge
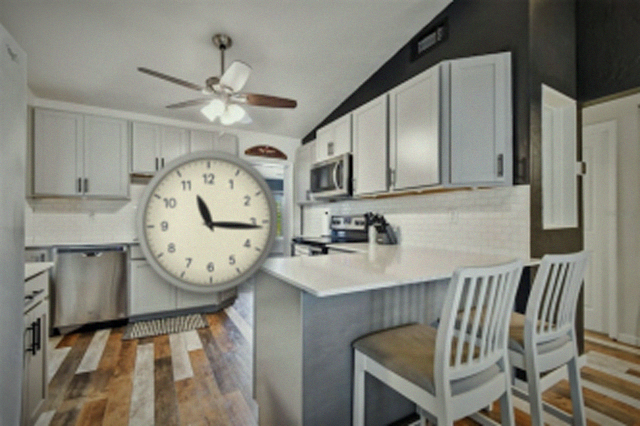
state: 11:16
